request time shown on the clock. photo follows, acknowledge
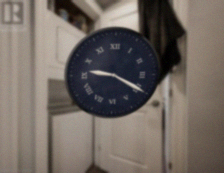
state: 9:20
